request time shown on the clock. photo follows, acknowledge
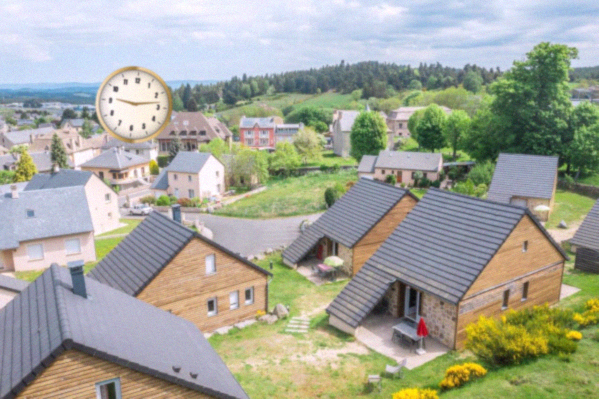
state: 9:13
